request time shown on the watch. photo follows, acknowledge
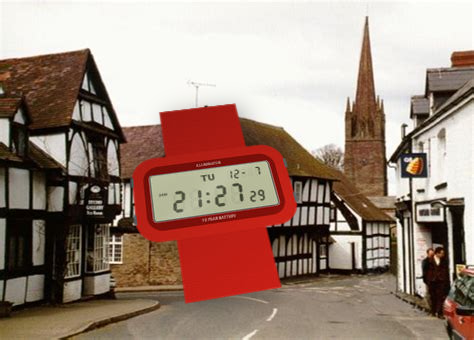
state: 21:27:29
